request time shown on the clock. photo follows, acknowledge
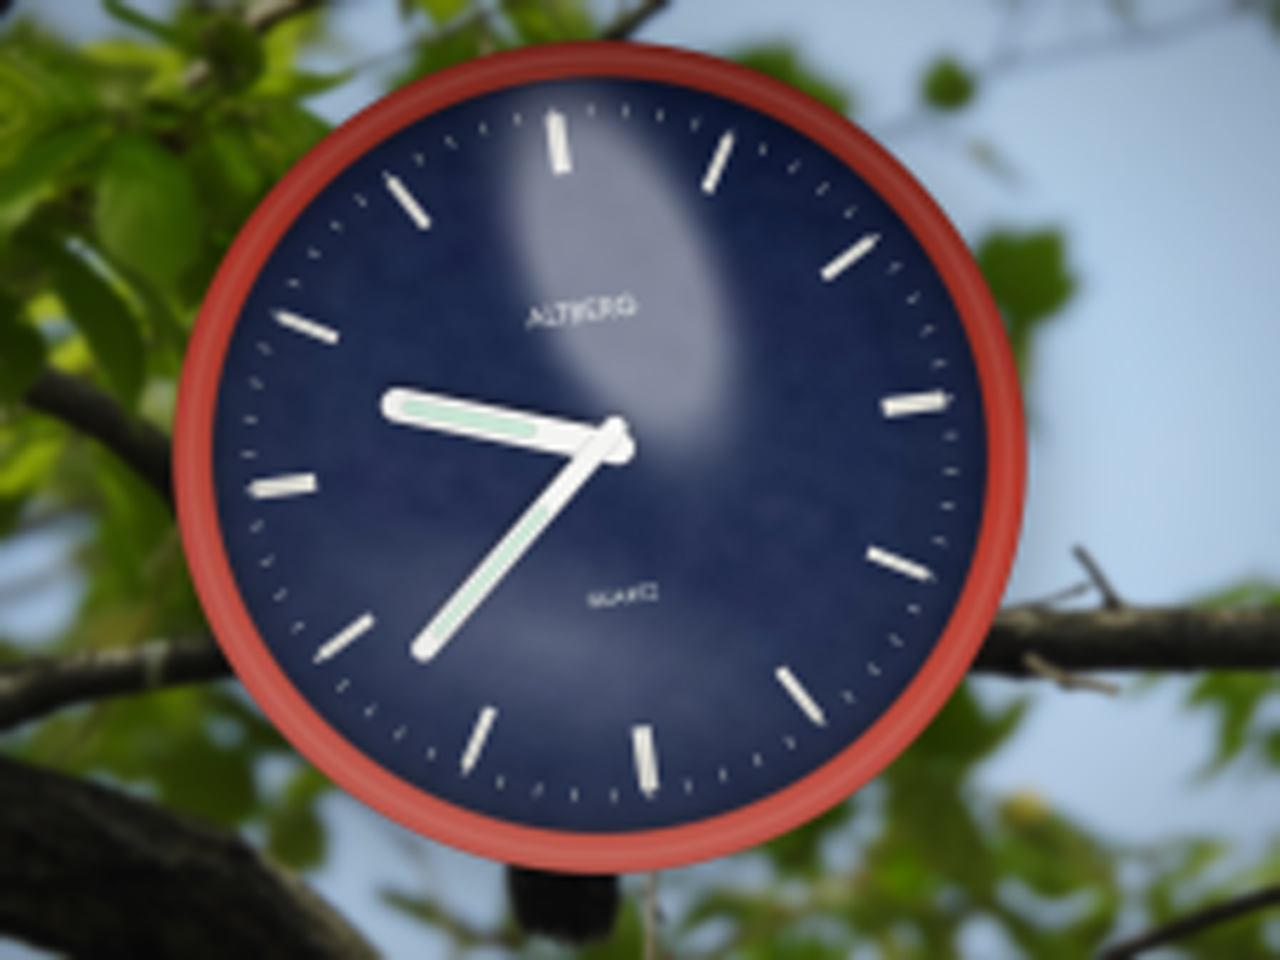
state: 9:38
